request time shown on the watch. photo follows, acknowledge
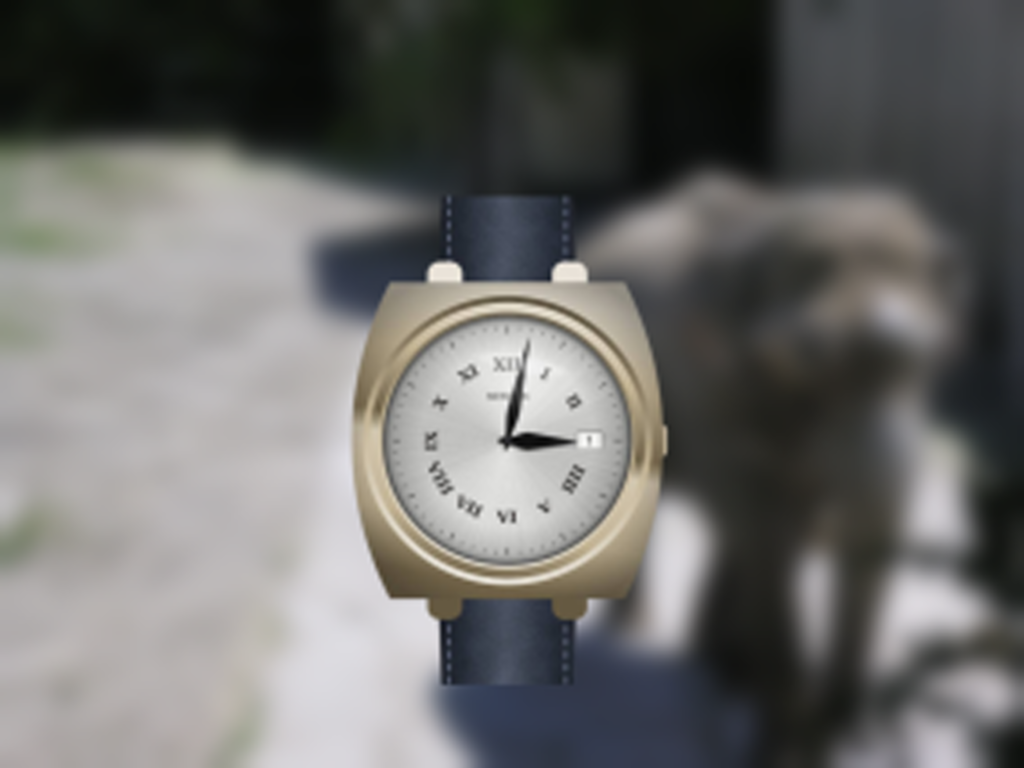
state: 3:02
